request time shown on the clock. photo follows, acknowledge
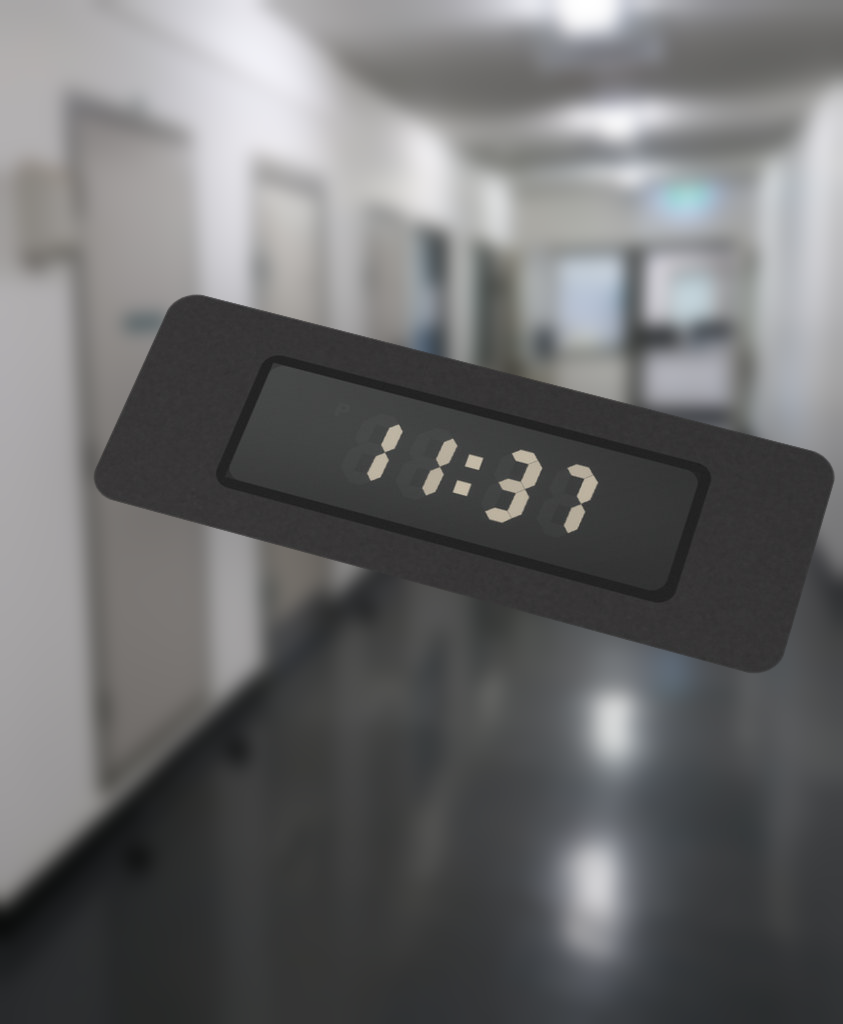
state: 11:37
